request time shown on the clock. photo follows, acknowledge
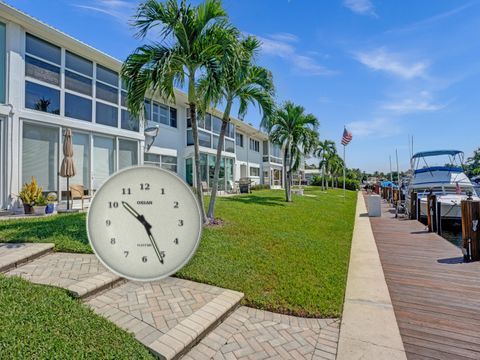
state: 10:26
